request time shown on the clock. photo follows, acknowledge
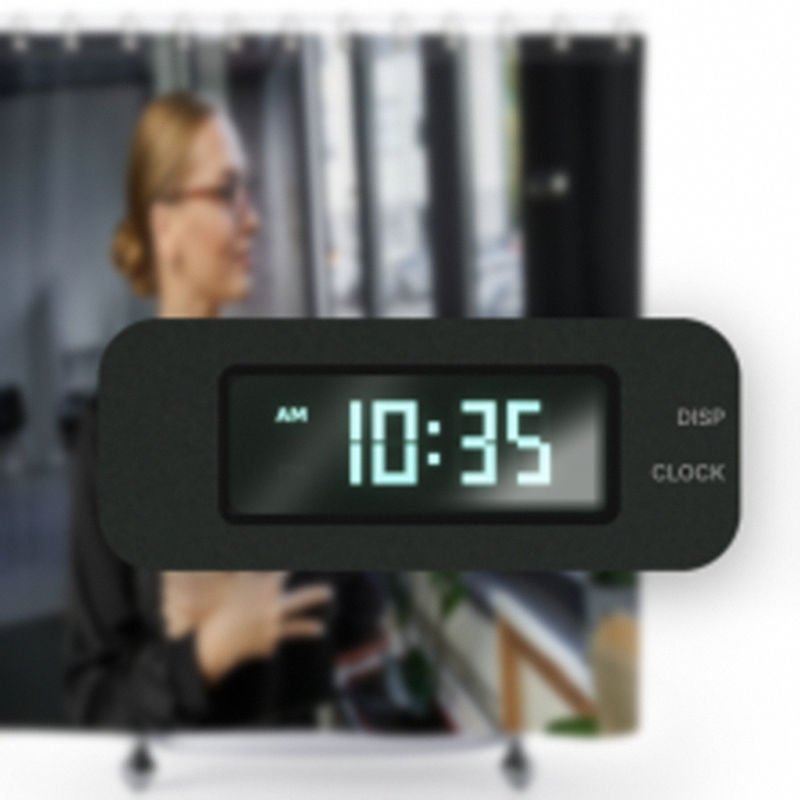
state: 10:35
